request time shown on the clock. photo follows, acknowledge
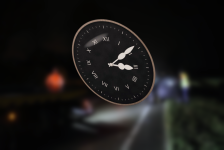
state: 3:09
